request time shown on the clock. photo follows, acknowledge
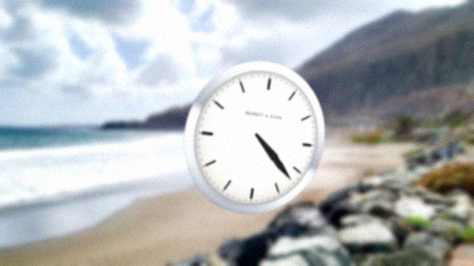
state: 4:22
